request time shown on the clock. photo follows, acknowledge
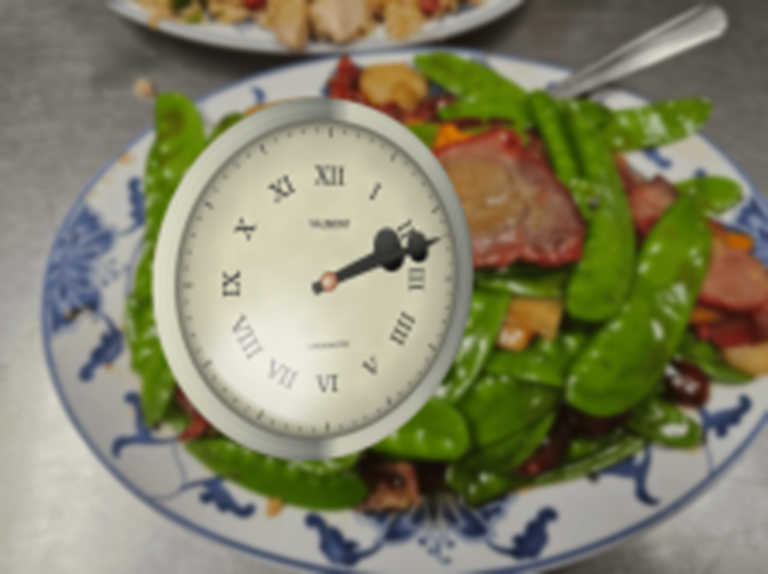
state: 2:12
